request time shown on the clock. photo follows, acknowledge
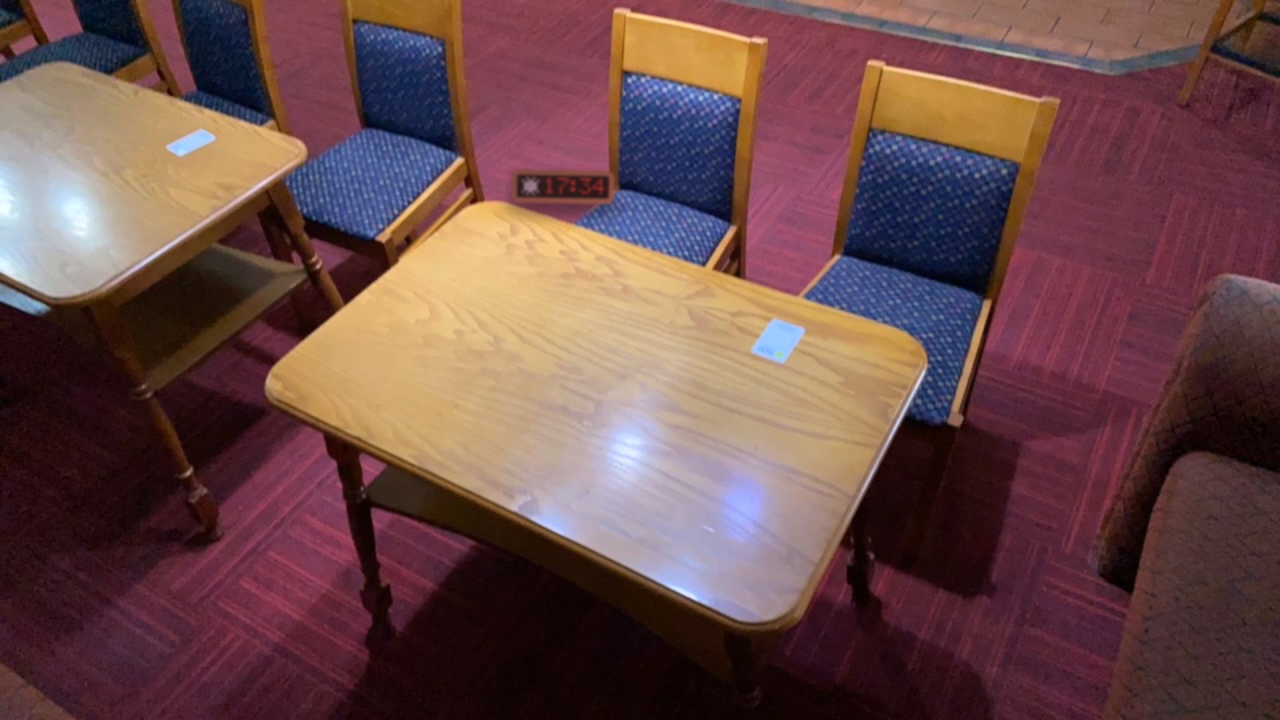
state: 17:34
